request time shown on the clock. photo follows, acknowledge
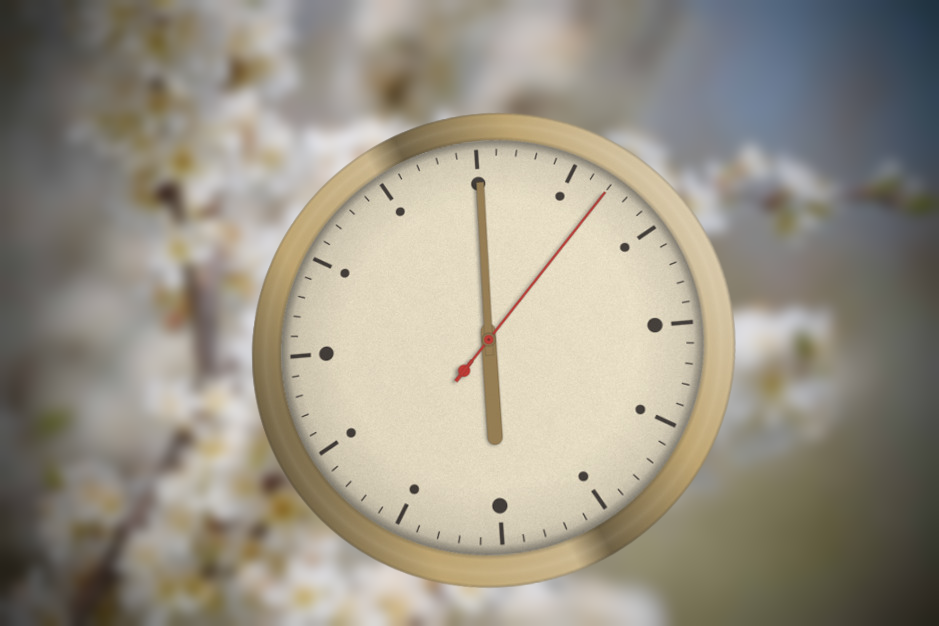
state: 6:00:07
